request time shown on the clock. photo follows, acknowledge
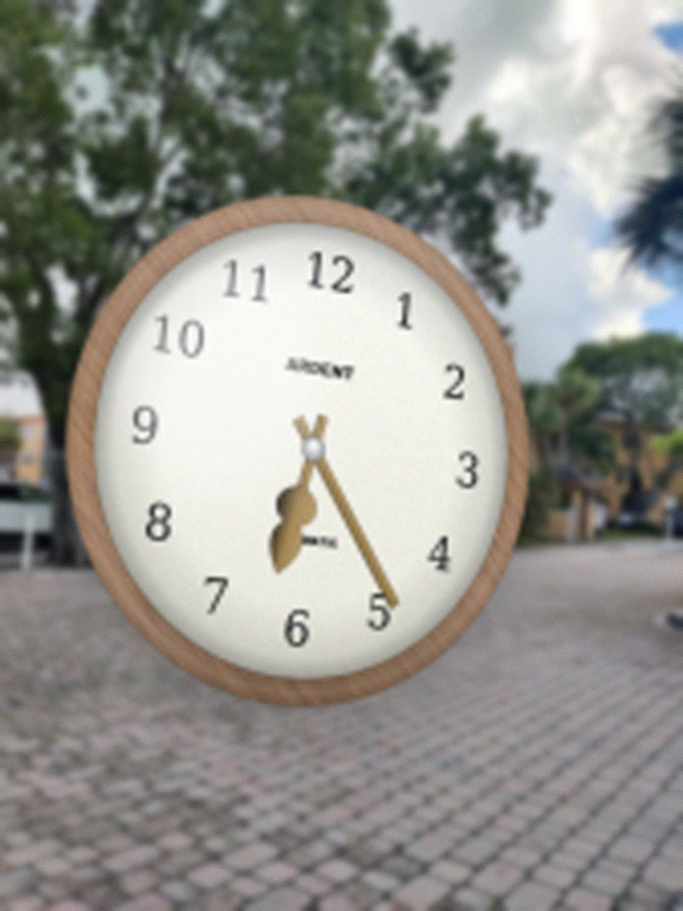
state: 6:24
